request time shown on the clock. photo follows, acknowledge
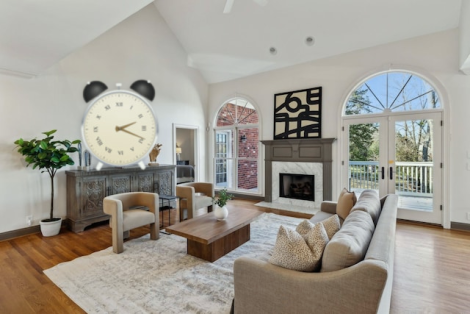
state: 2:19
